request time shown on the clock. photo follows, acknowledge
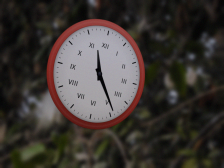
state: 11:24
